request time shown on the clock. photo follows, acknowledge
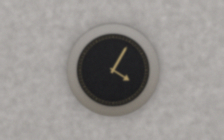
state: 4:05
